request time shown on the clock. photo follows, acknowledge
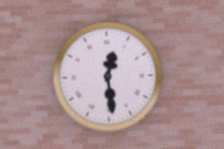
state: 12:29
